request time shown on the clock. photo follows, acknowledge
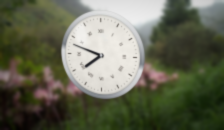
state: 7:48
